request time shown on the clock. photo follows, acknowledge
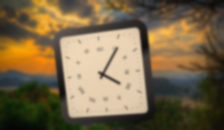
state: 4:06
